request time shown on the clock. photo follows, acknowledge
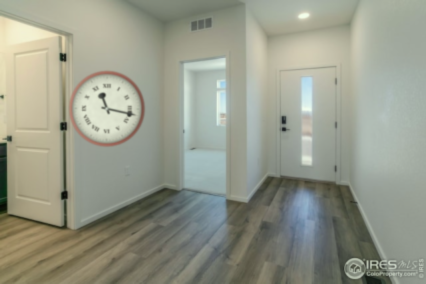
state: 11:17
